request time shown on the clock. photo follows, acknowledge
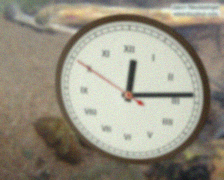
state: 12:13:50
